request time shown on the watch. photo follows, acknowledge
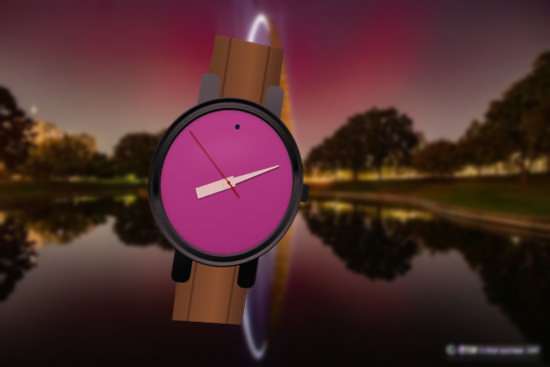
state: 8:10:52
